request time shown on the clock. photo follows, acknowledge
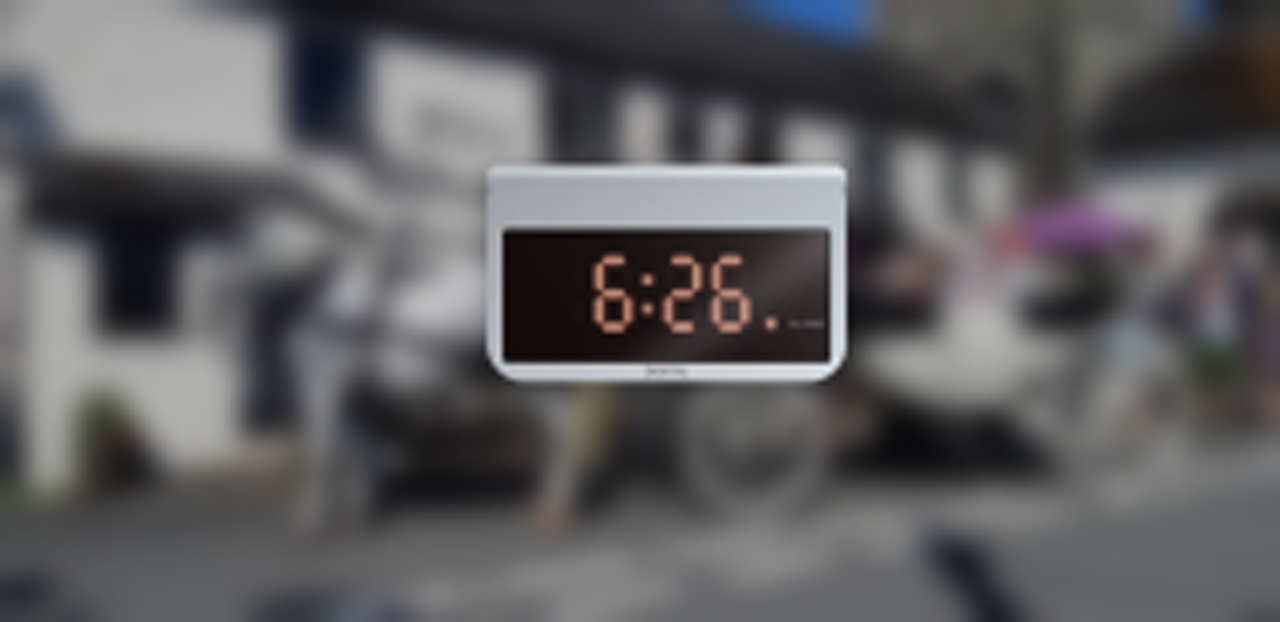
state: 6:26
